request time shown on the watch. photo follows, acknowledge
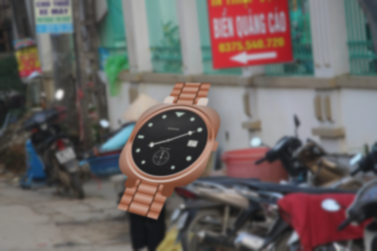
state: 8:10
